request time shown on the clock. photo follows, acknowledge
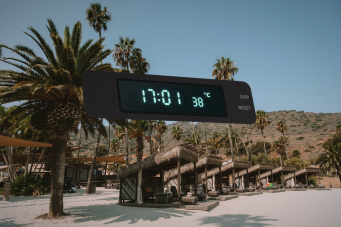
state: 17:01
